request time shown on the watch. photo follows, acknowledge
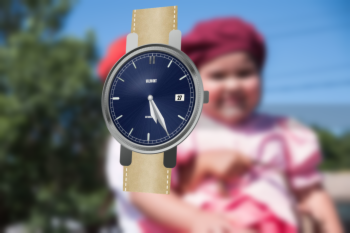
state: 5:25
